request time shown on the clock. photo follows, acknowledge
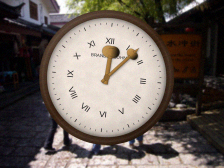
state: 12:07
